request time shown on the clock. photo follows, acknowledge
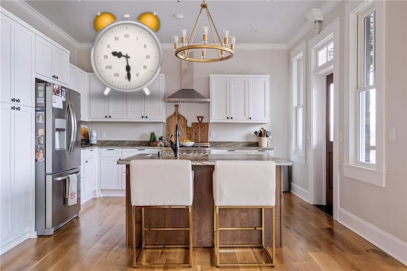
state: 9:29
